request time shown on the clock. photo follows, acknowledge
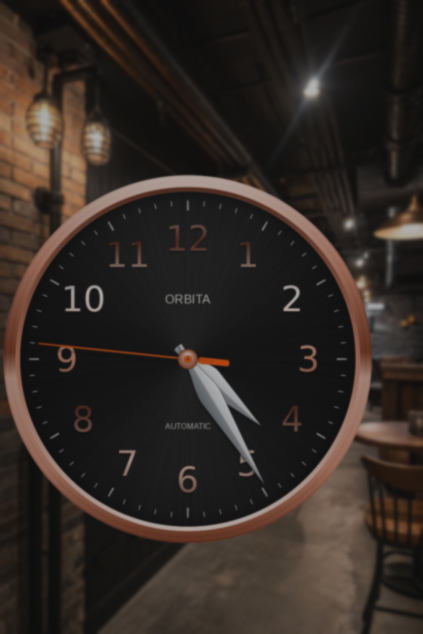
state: 4:24:46
